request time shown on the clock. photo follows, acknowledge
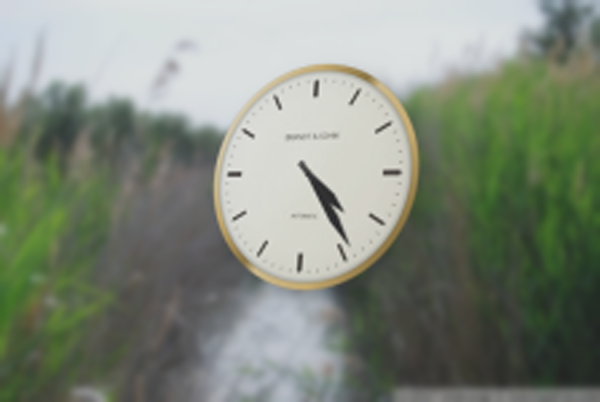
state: 4:24
